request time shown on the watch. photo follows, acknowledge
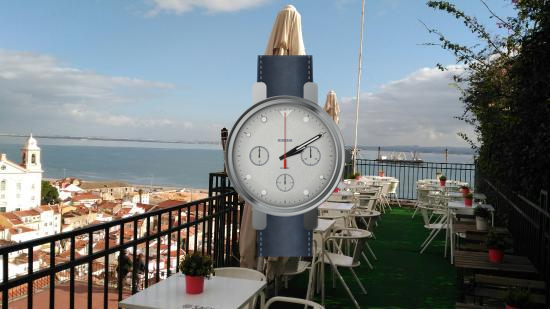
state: 2:10
